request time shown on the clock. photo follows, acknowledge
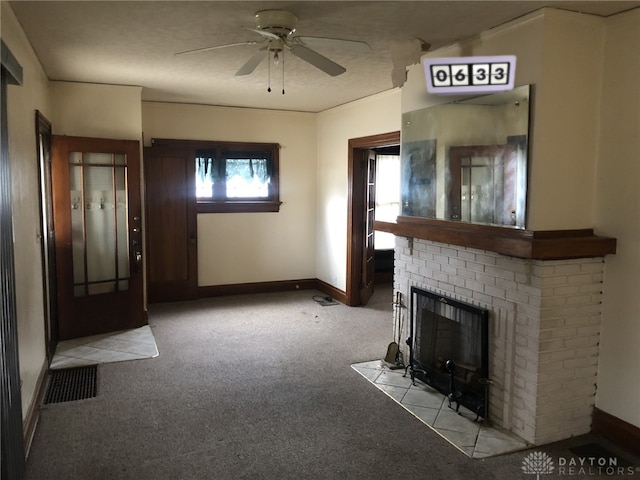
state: 6:33
